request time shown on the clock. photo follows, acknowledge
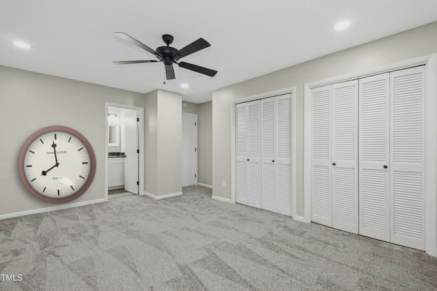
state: 7:59
